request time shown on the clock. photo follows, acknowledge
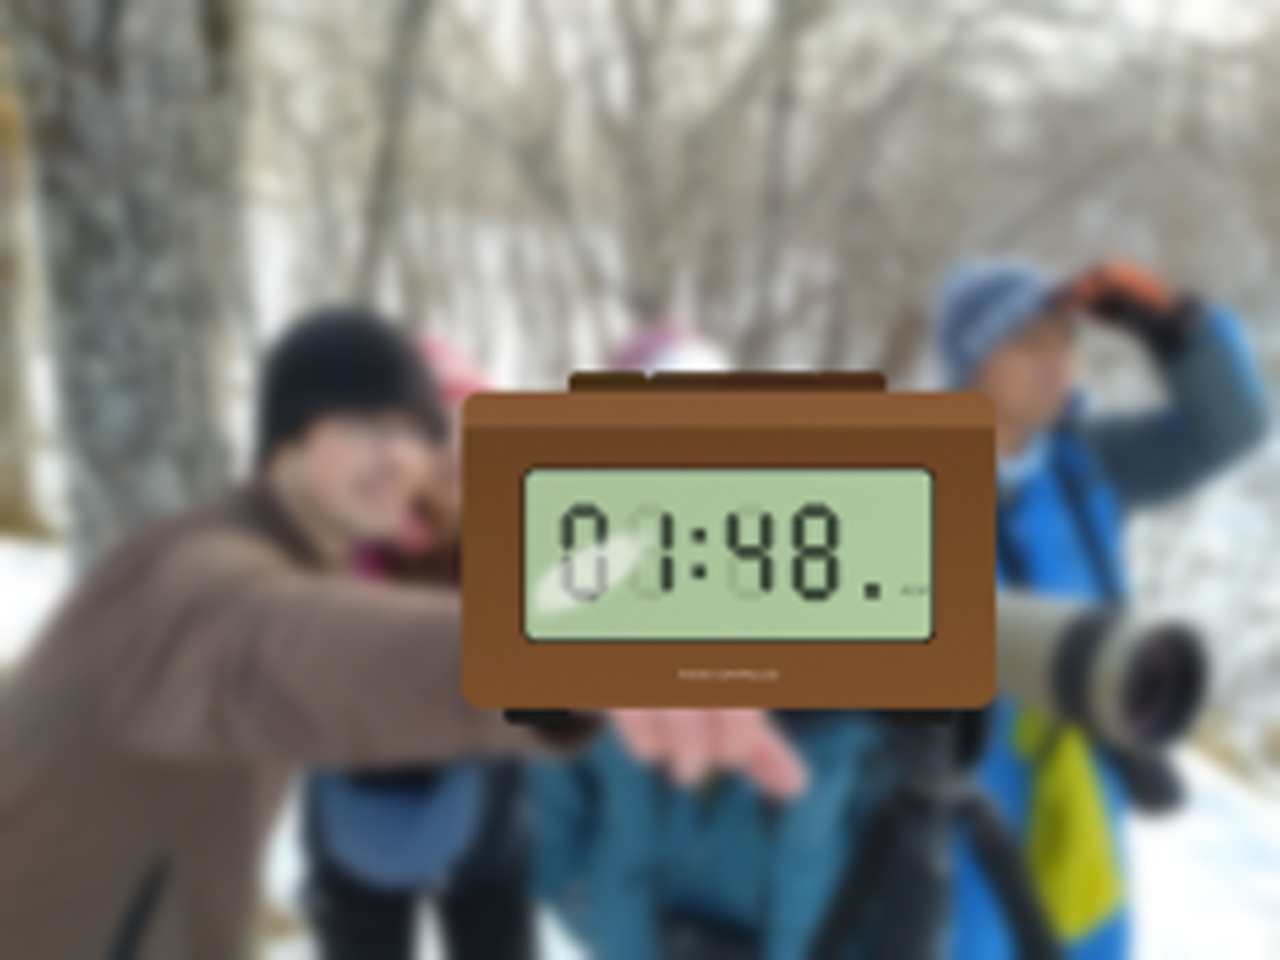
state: 1:48
